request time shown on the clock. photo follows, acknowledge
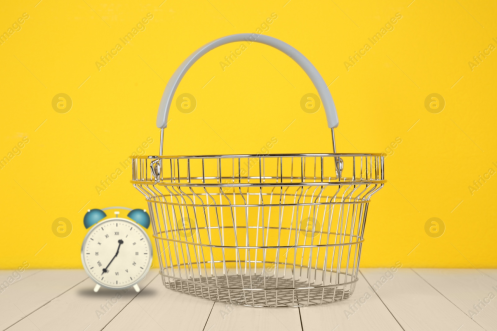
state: 12:36
